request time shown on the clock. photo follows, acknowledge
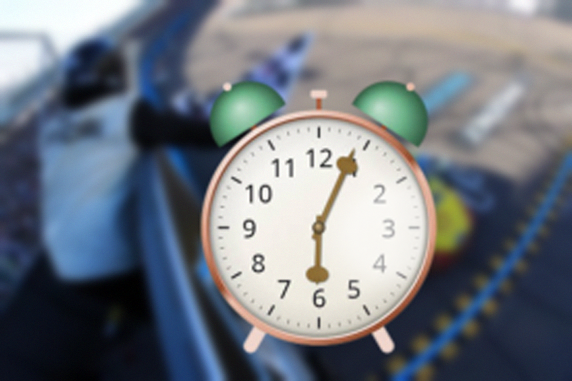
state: 6:04
